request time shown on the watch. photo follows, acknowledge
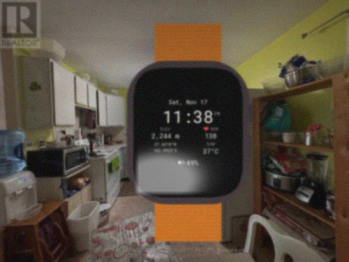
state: 11:38
